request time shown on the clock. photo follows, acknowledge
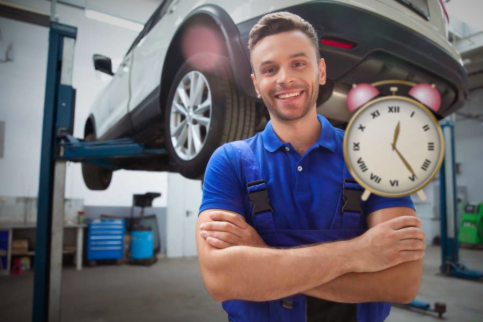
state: 12:24
